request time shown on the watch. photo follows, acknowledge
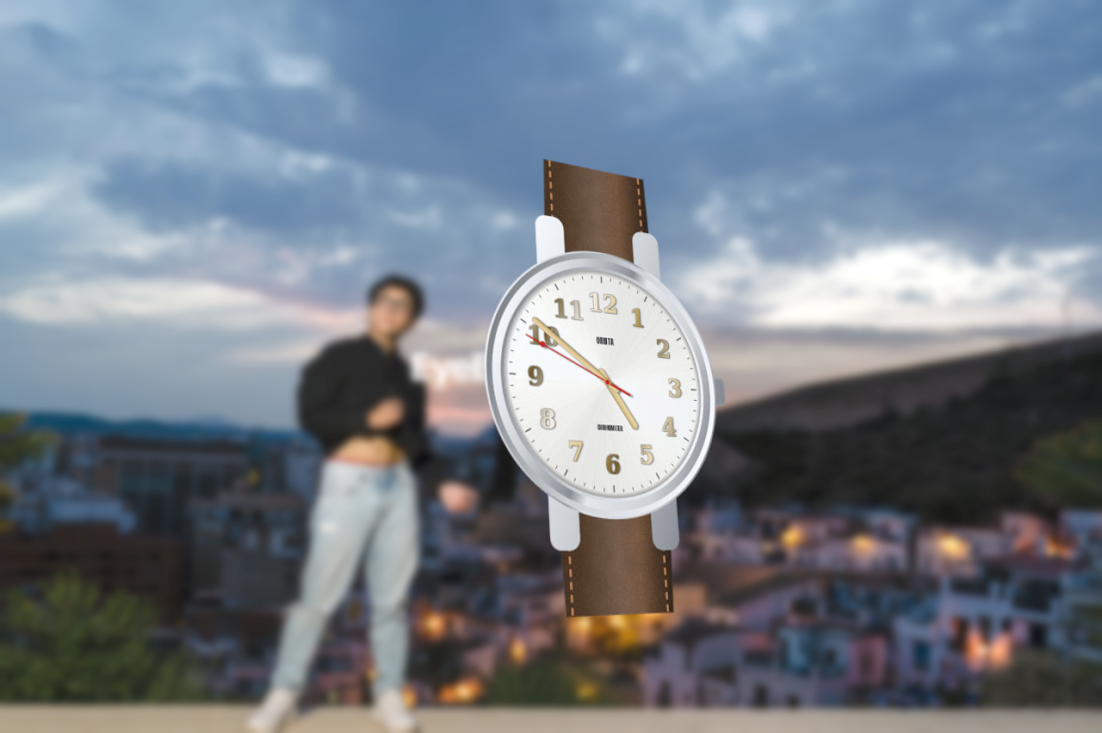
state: 4:50:49
